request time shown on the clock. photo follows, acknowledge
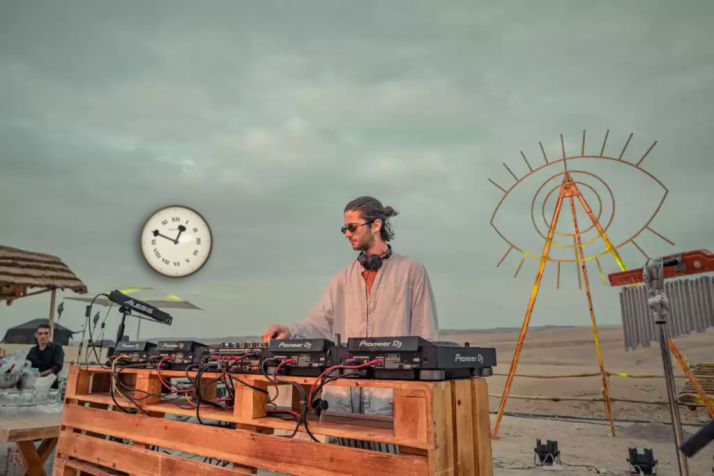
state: 12:49
